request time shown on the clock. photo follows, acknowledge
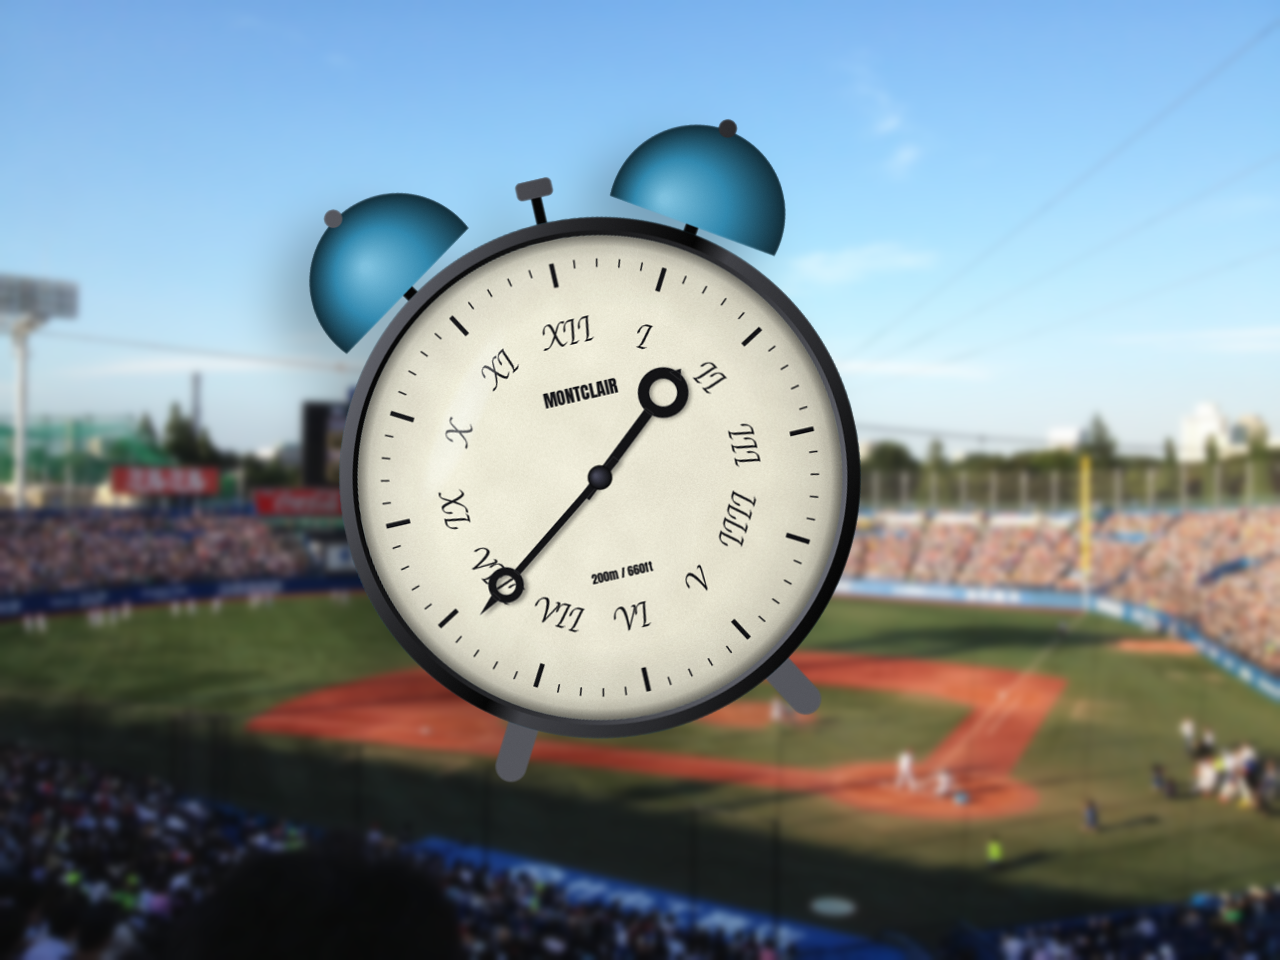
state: 1:39
